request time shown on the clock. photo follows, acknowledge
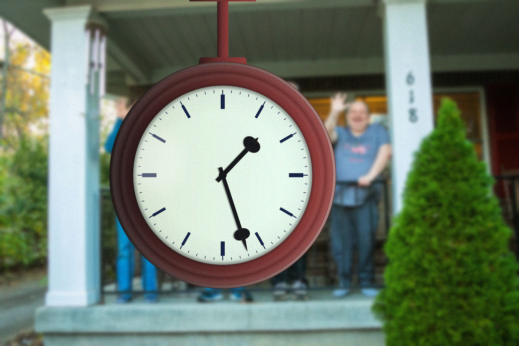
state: 1:27
